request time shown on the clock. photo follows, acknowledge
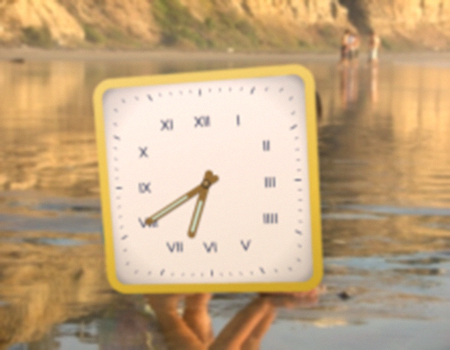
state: 6:40
